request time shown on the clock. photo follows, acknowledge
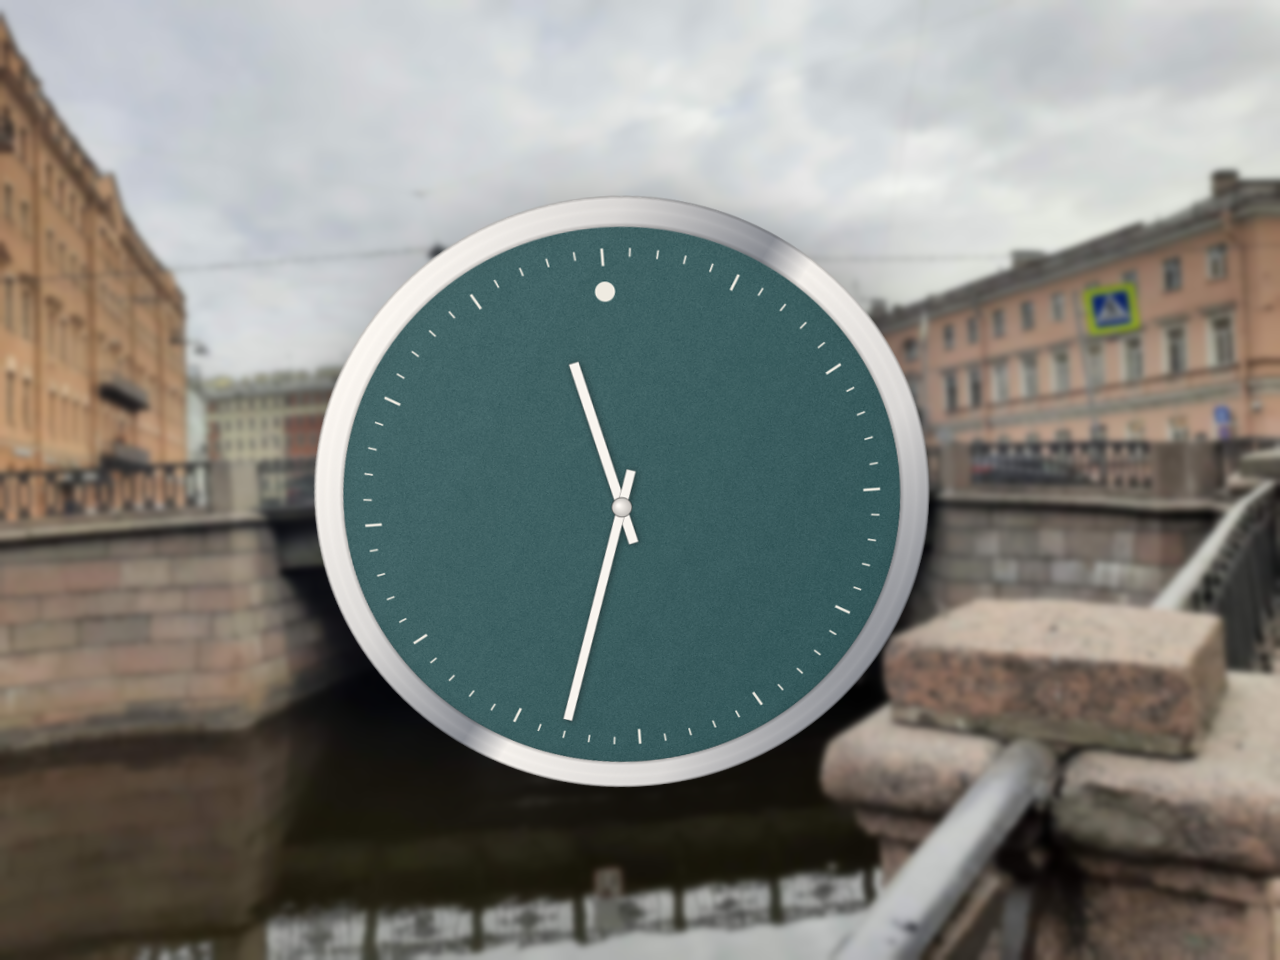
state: 11:33
